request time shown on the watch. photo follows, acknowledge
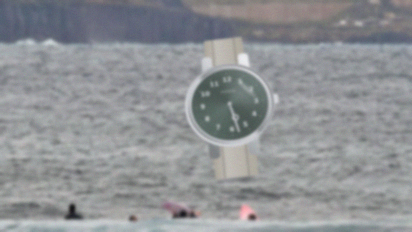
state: 5:28
